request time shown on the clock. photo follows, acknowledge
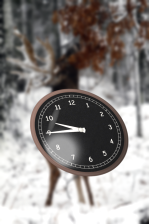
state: 9:45
